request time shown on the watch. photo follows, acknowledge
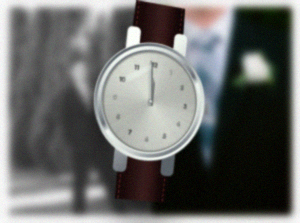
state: 11:59
